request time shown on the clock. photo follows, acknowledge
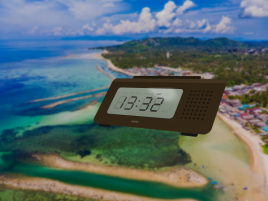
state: 13:32
